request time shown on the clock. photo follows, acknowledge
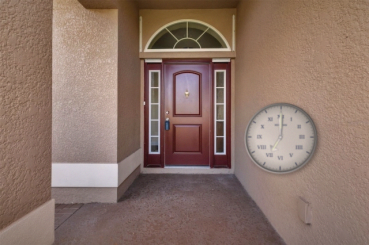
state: 7:00
